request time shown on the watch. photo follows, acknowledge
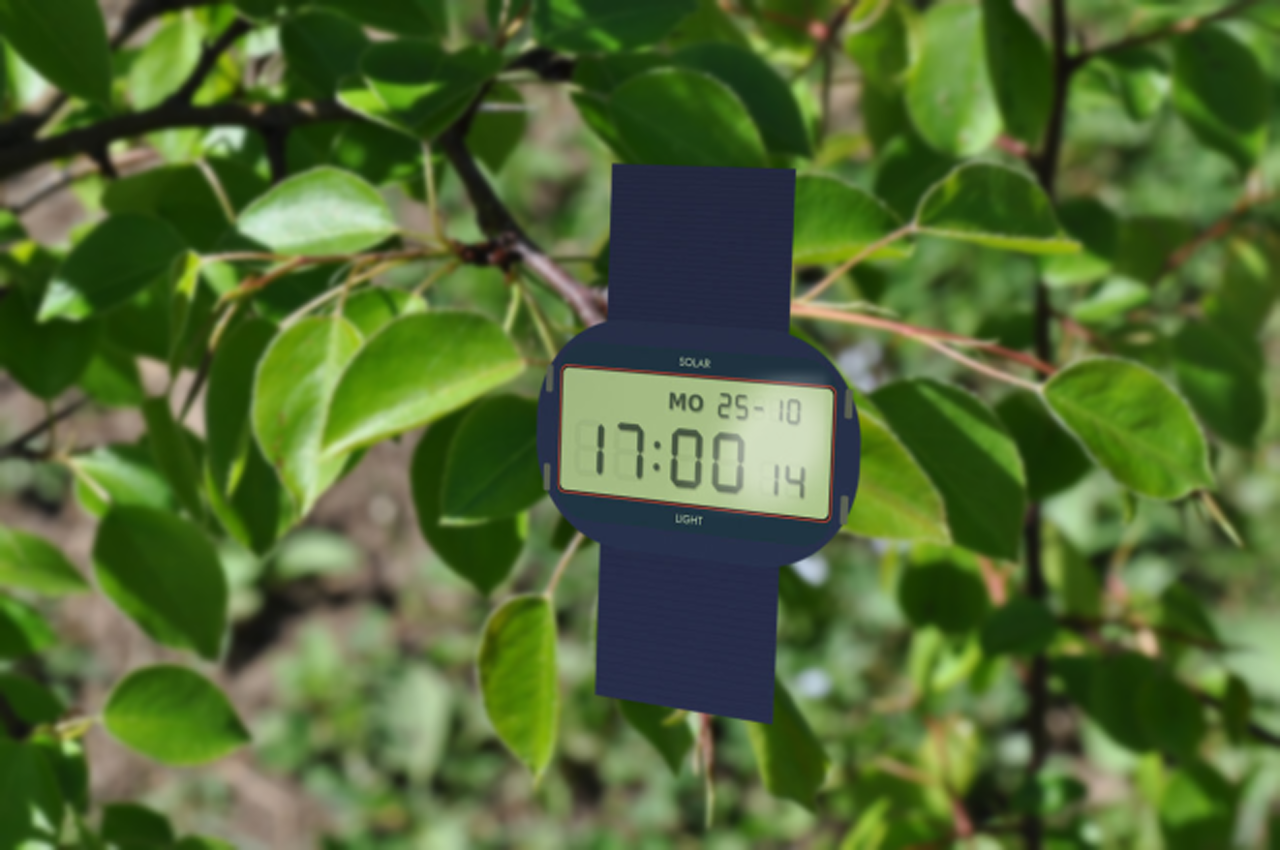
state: 17:00:14
